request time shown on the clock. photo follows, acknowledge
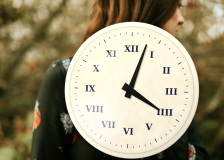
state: 4:03
